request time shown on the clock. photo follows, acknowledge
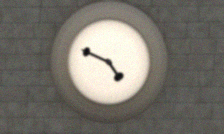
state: 4:49
